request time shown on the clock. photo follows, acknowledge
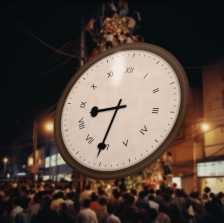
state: 8:31
